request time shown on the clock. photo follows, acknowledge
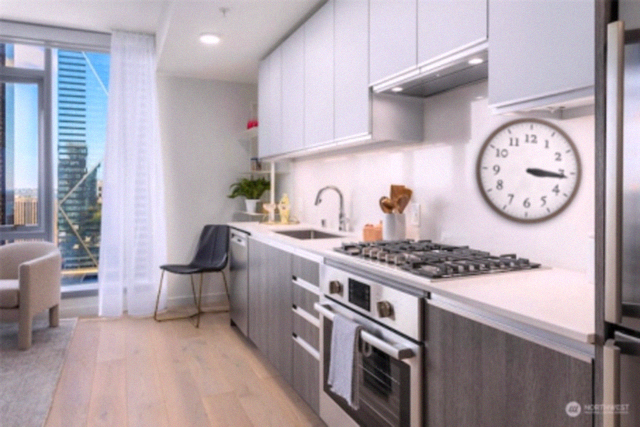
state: 3:16
